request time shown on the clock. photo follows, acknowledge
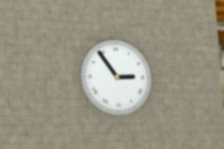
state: 2:54
